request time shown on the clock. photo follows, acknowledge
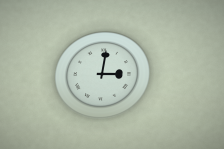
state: 3:01
